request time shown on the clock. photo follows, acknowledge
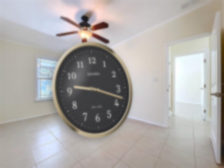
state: 9:18
